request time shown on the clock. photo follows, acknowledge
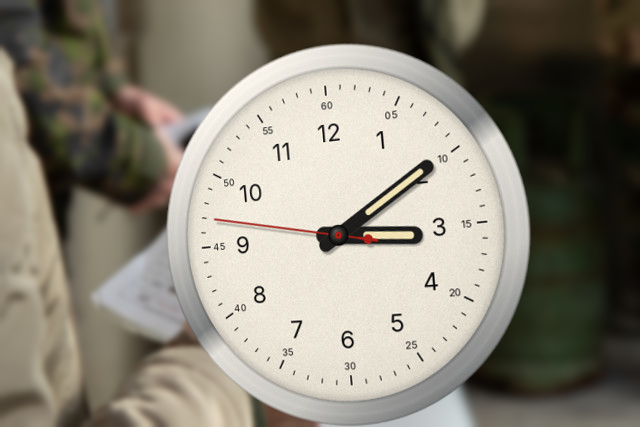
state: 3:09:47
